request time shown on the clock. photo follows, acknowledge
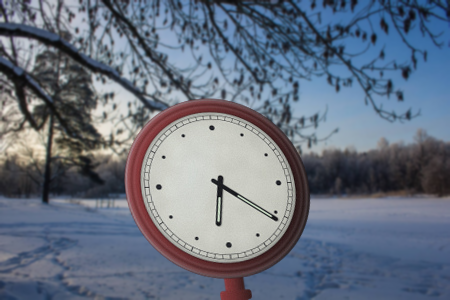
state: 6:21
